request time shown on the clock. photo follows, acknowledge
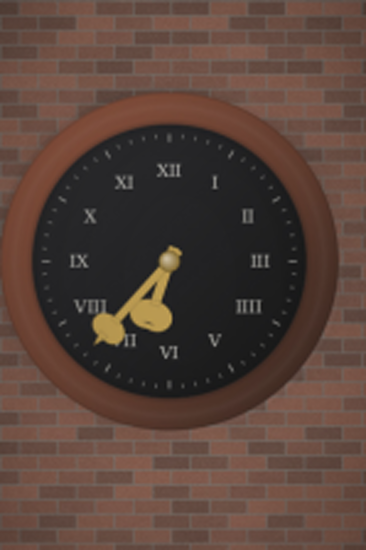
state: 6:37
